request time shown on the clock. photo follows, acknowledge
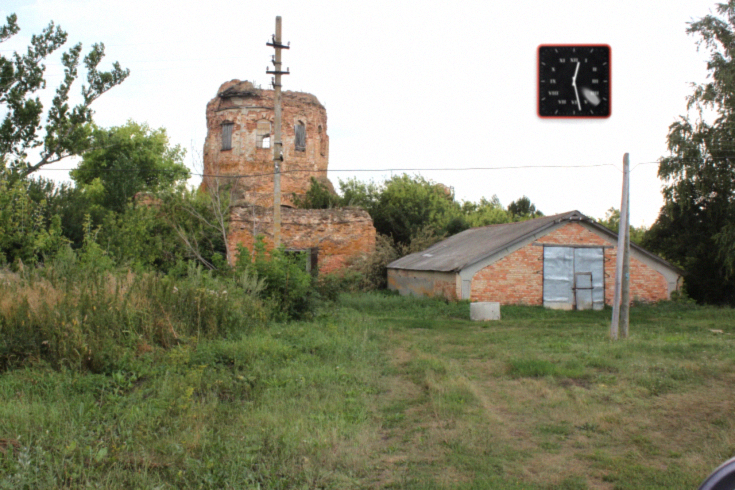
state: 12:28
